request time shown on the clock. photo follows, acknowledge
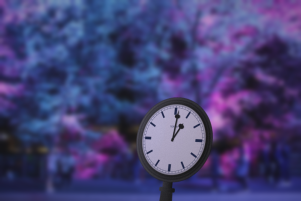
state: 1:01
